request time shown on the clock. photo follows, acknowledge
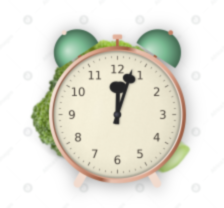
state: 12:03
